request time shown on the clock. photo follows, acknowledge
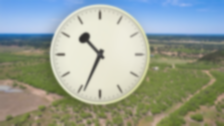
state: 10:34
